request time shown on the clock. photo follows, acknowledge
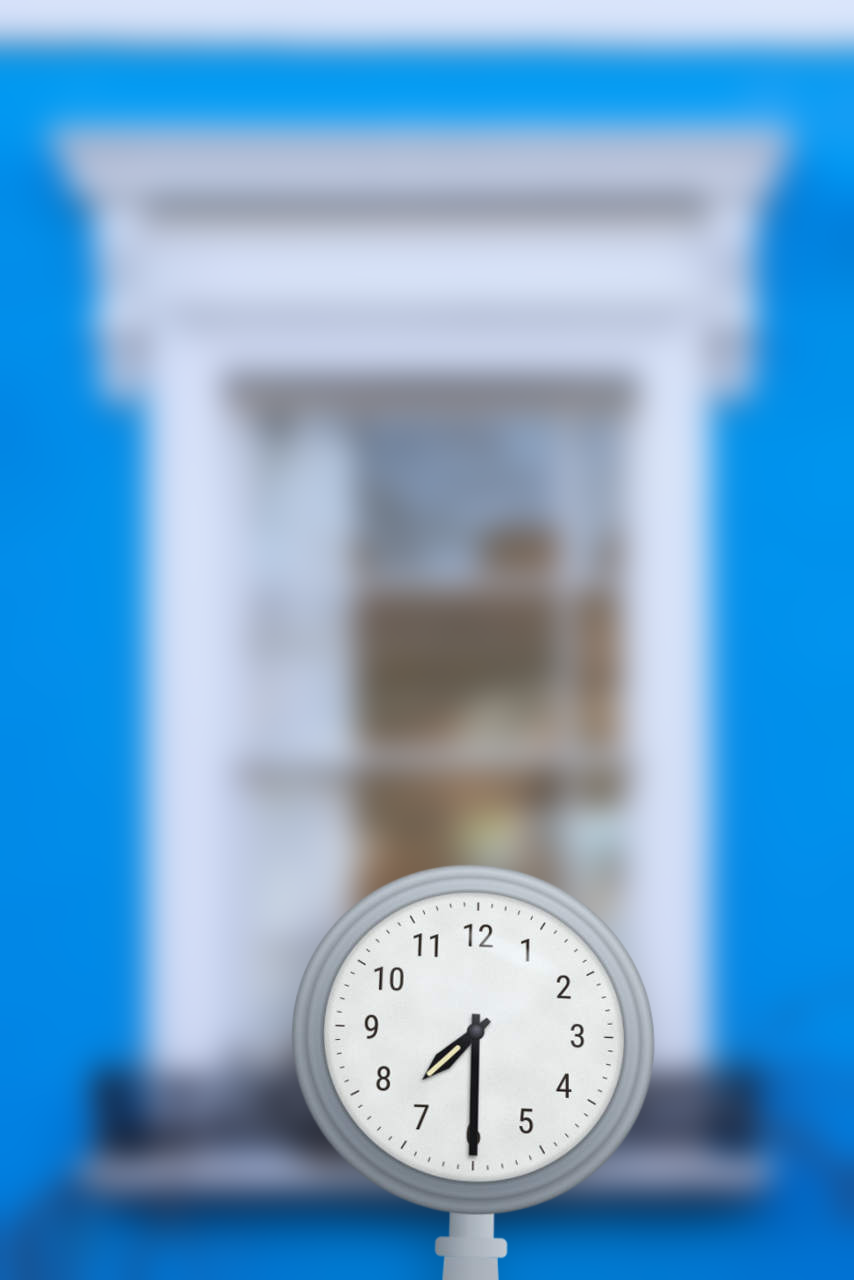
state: 7:30
